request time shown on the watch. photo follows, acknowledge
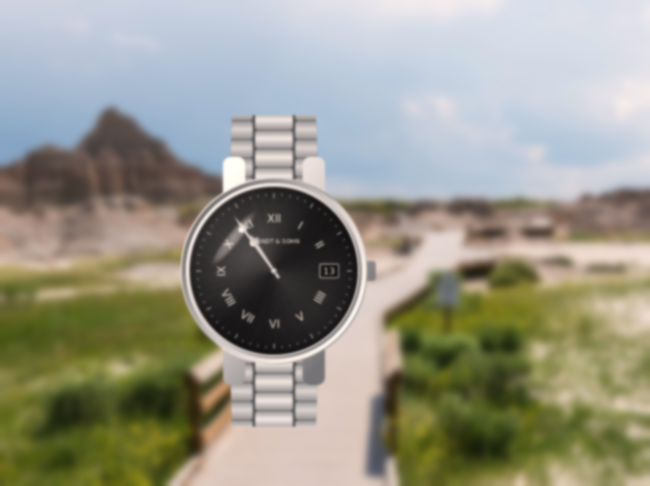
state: 10:54
